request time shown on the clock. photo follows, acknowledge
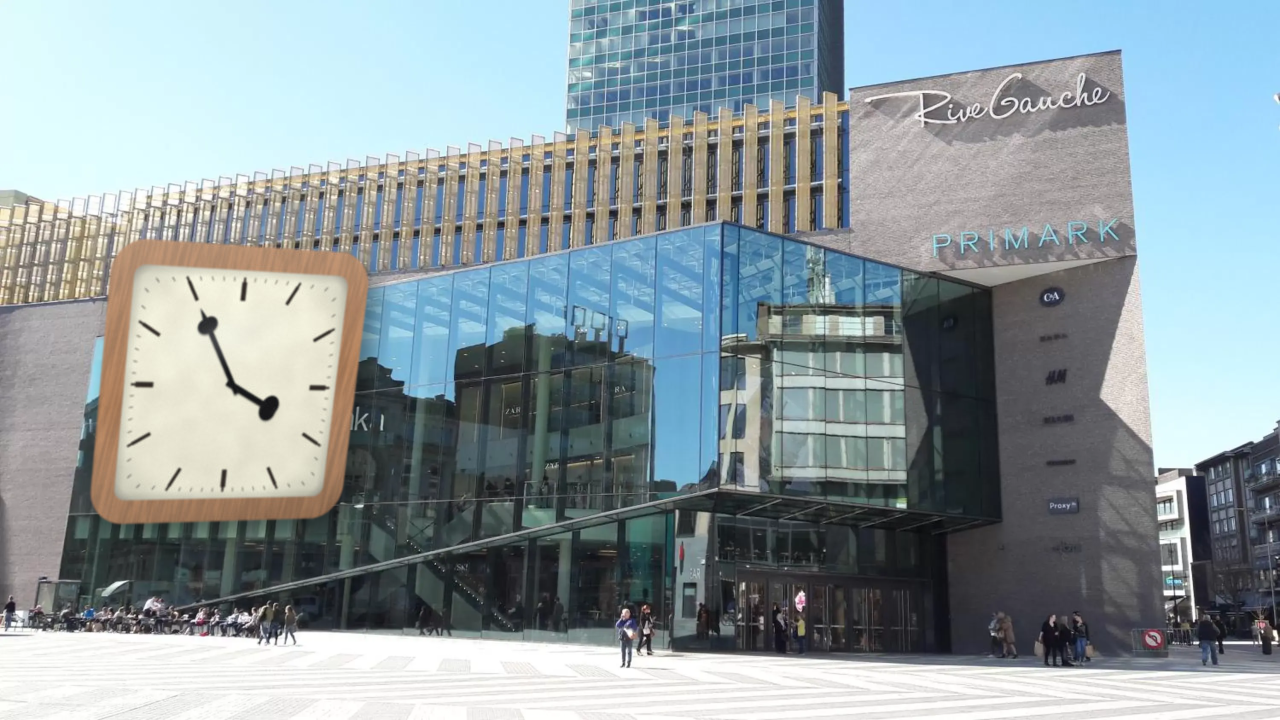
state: 3:55
